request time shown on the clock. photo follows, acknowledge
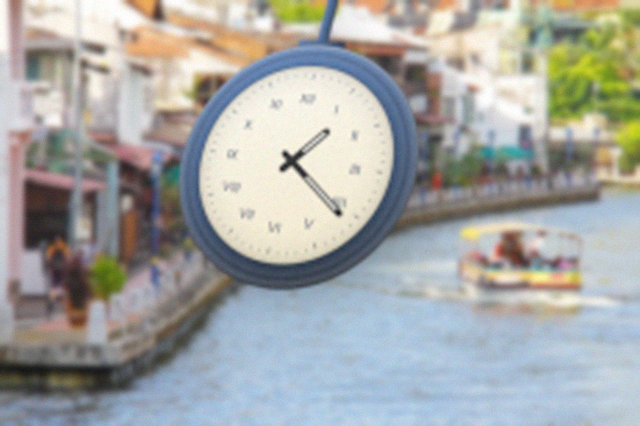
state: 1:21
